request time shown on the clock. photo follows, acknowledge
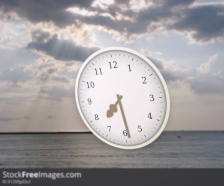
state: 7:29
